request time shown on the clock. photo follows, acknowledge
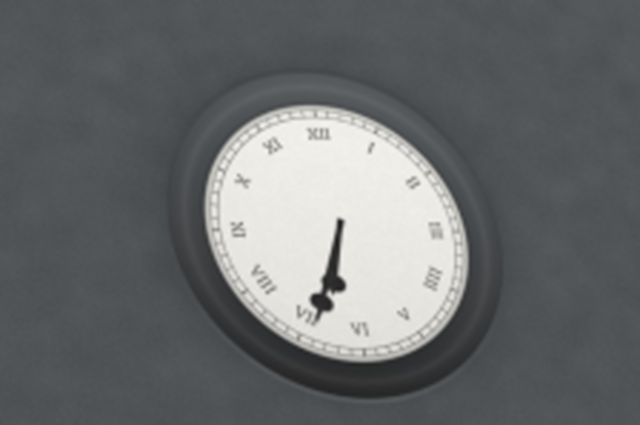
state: 6:34
